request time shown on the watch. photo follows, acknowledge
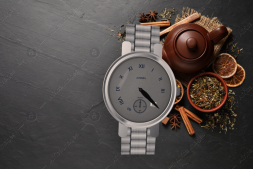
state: 4:22
